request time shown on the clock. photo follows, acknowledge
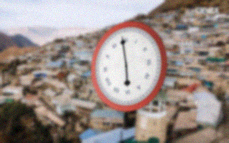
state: 5:59
